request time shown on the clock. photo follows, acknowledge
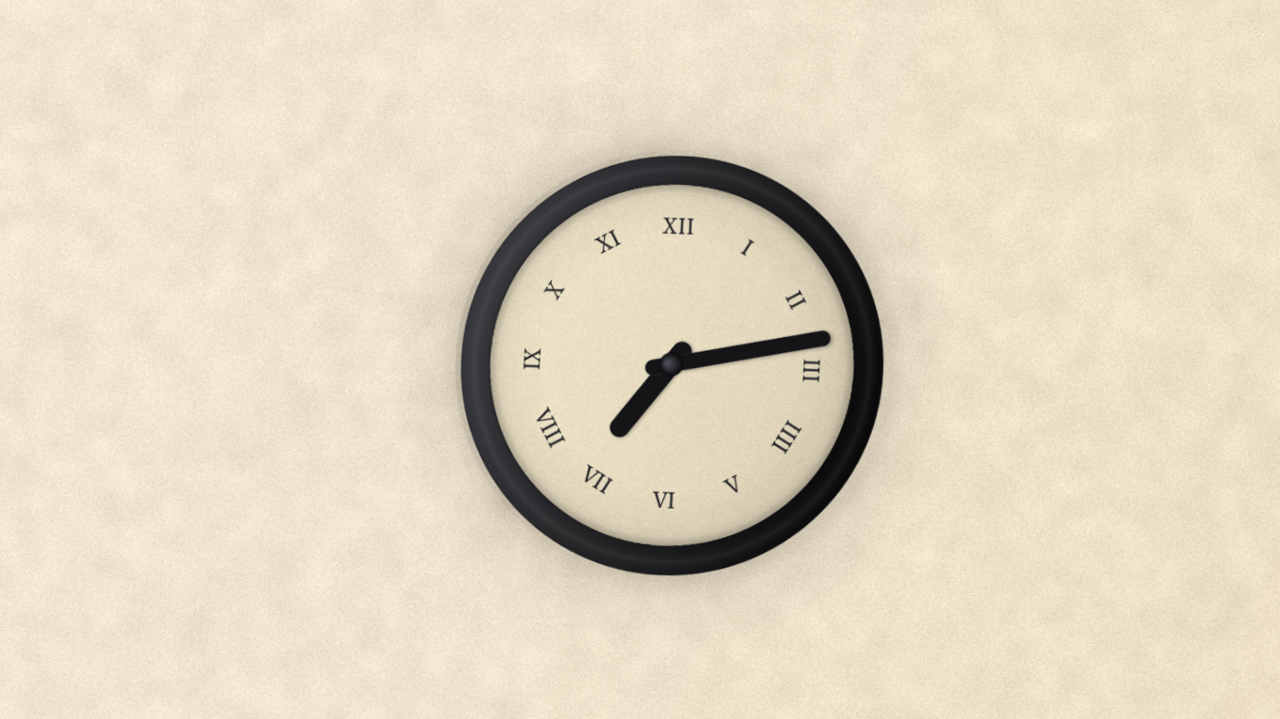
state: 7:13
